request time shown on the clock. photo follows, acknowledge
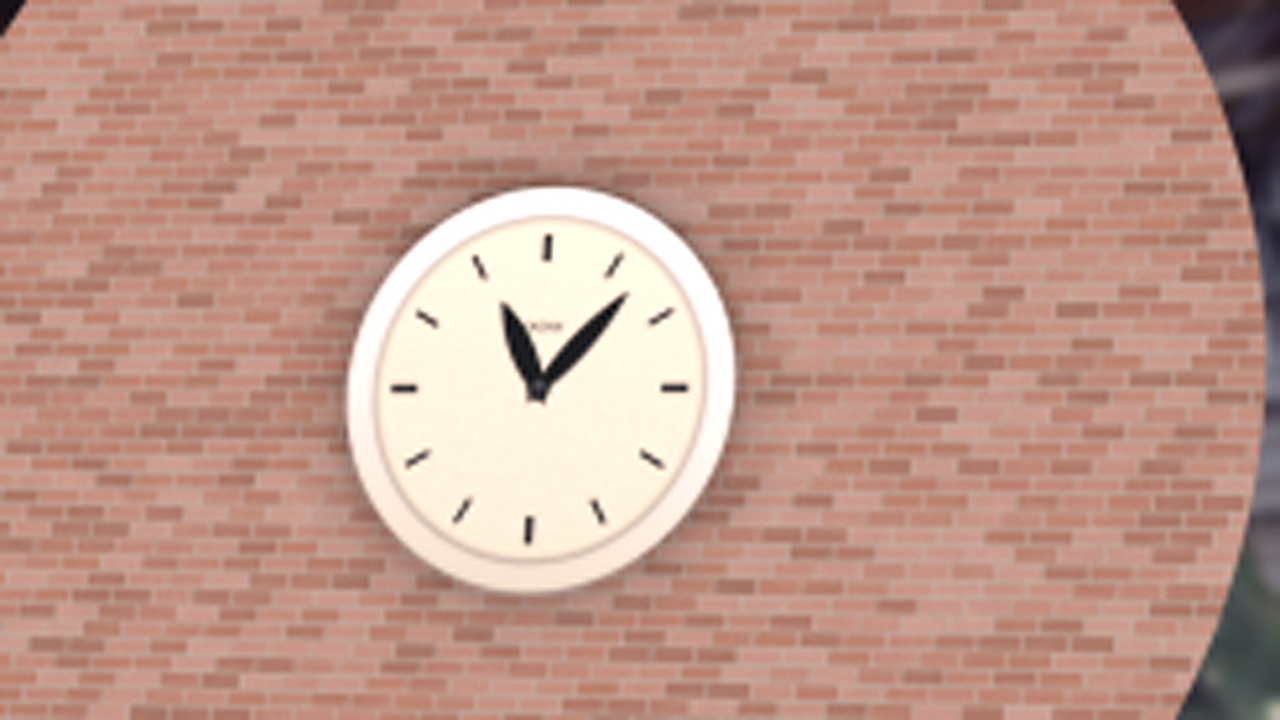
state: 11:07
